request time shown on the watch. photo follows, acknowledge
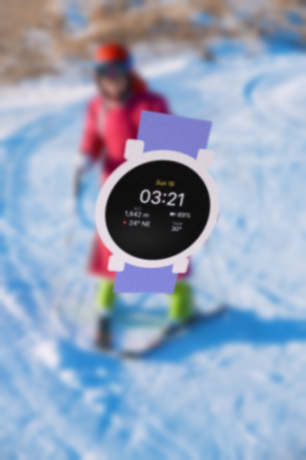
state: 3:21
